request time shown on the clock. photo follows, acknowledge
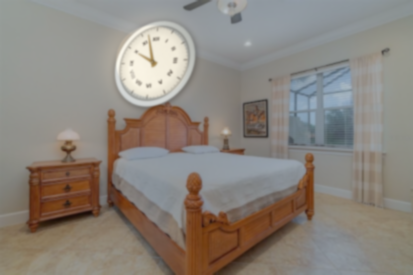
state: 9:57
